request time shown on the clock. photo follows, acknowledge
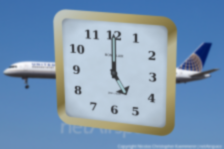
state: 5:00
